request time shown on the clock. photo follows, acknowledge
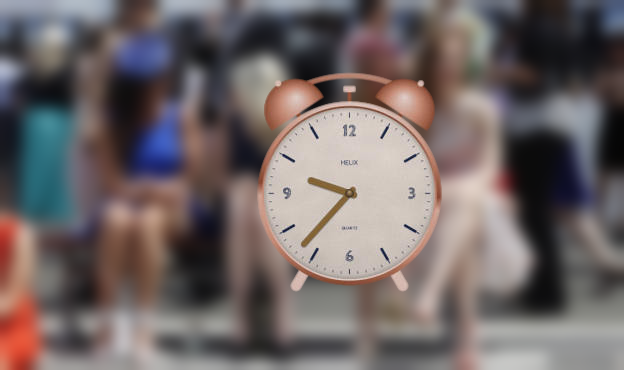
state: 9:37
